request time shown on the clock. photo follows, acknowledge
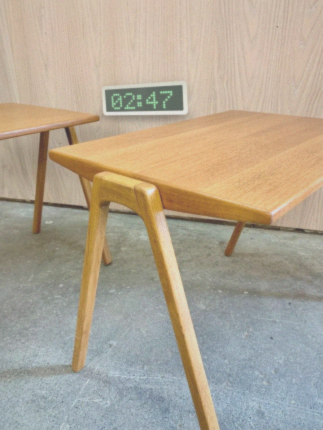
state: 2:47
